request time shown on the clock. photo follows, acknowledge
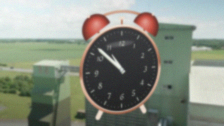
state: 10:52
